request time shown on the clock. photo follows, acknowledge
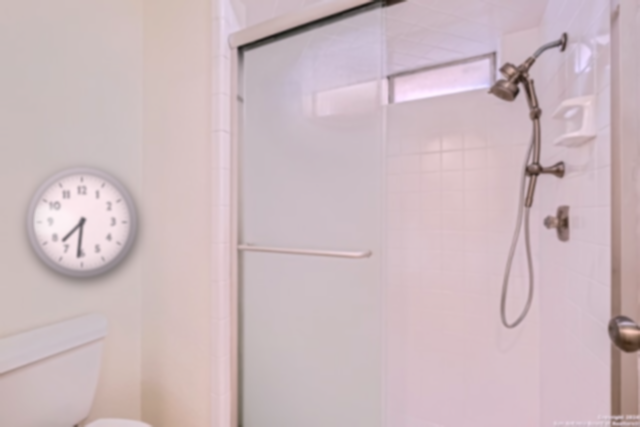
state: 7:31
